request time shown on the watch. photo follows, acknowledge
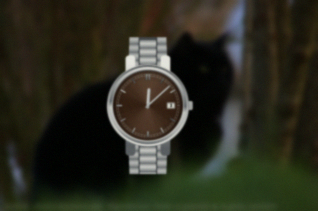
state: 12:08
